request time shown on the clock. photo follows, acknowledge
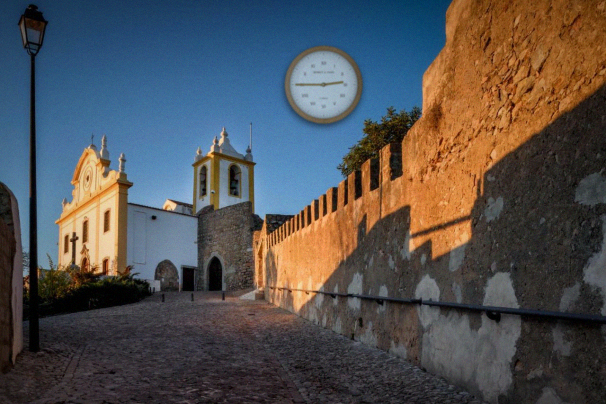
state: 2:45
